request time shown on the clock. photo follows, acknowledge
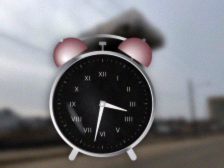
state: 3:32
